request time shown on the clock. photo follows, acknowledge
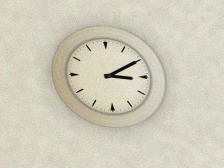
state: 3:10
